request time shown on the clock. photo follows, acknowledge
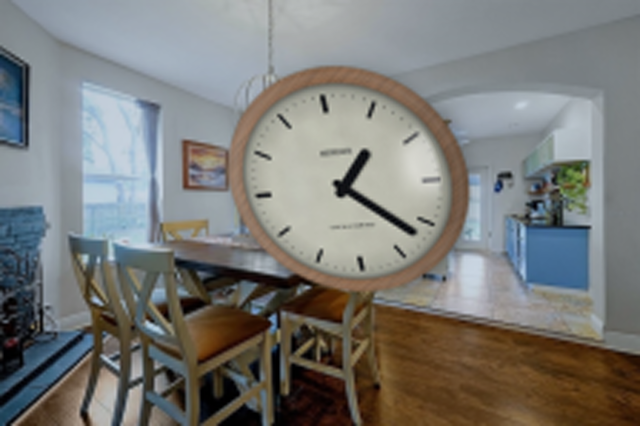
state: 1:22
